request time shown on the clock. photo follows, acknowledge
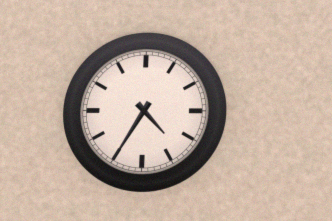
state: 4:35
